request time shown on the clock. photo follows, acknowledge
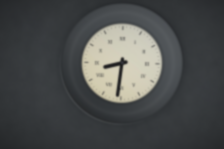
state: 8:31
